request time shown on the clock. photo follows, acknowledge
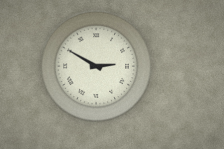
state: 2:50
